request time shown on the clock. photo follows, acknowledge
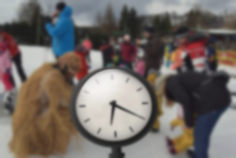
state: 6:20
